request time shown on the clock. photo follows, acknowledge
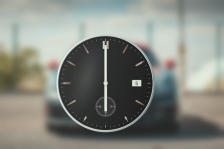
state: 6:00
